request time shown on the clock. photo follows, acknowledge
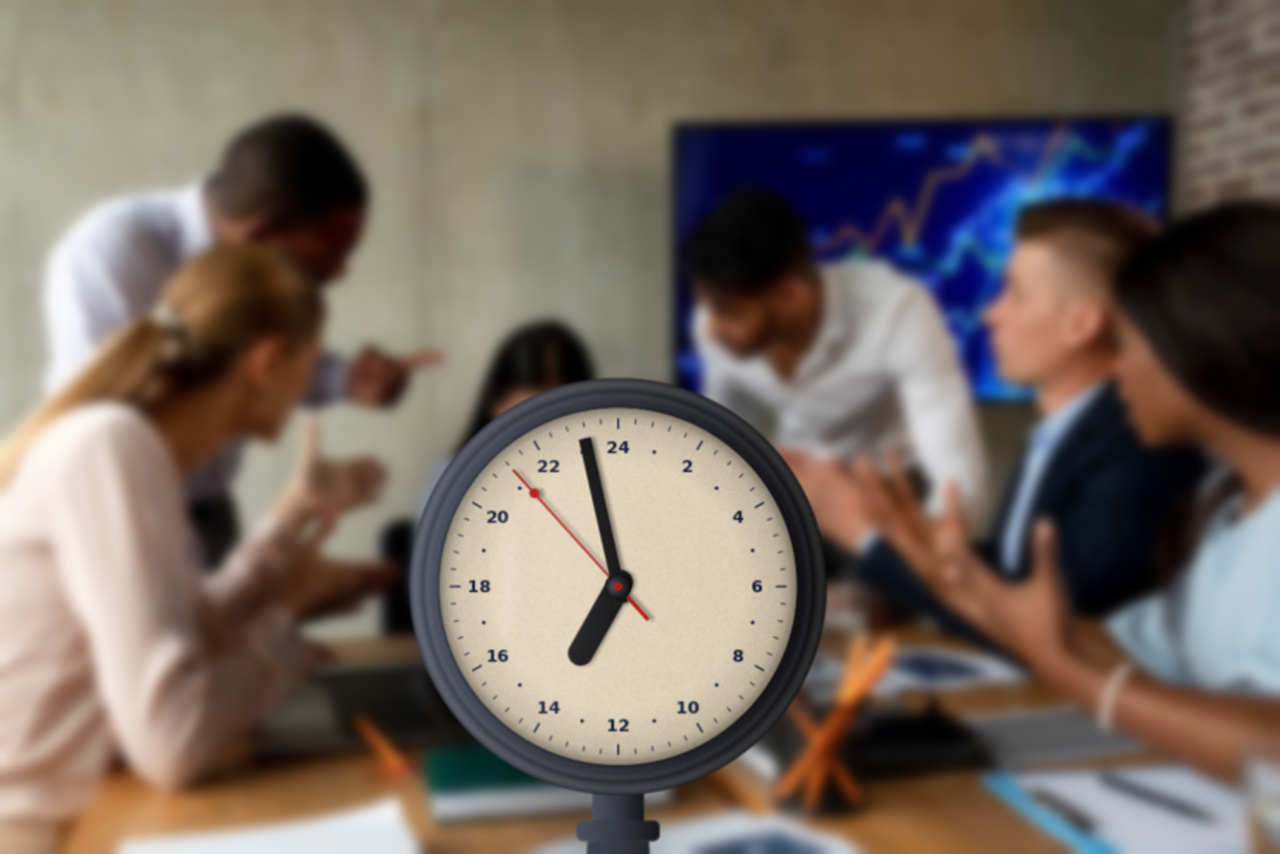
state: 13:57:53
